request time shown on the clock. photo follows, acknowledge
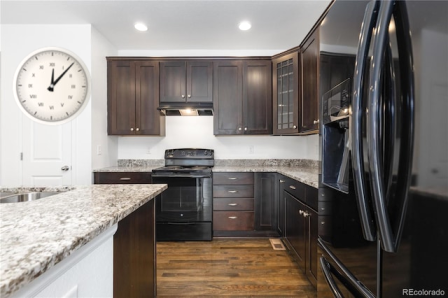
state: 12:07
